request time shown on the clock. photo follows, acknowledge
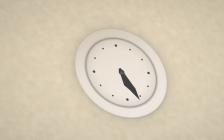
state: 5:26
